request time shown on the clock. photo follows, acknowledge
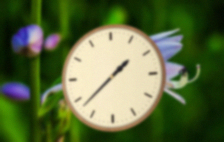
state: 1:38
